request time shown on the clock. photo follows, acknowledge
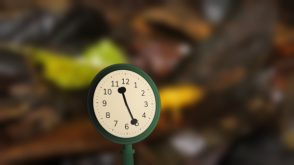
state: 11:26
